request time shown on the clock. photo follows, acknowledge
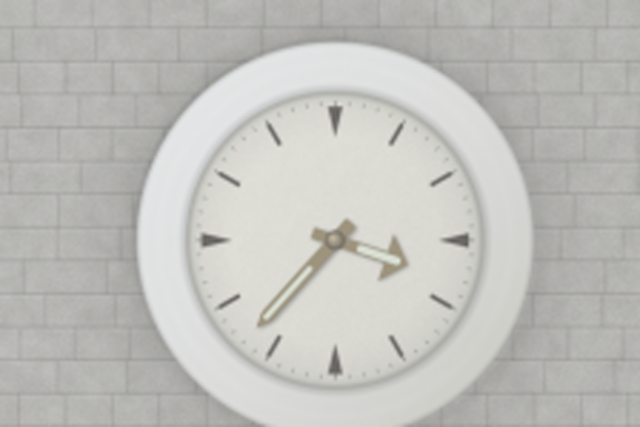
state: 3:37
